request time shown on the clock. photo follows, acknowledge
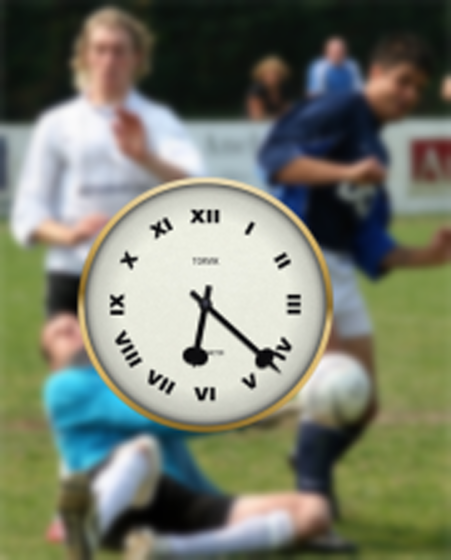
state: 6:22
